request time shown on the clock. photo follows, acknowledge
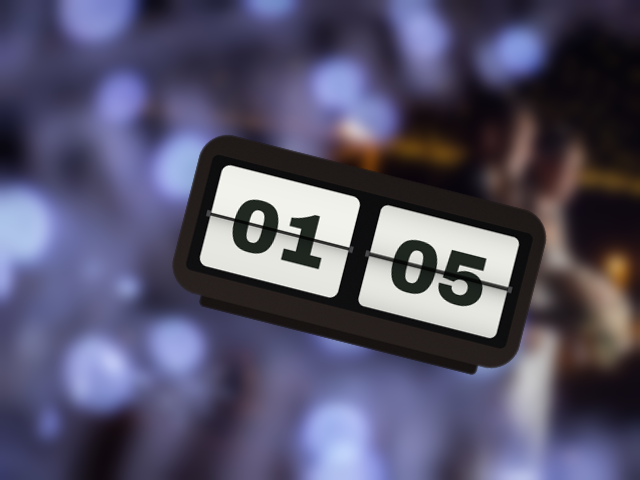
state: 1:05
